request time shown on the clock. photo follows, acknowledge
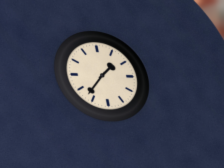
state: 1:37
